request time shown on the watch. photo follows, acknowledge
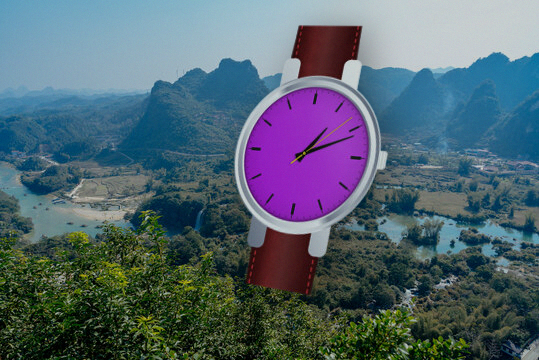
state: 1:11:08
